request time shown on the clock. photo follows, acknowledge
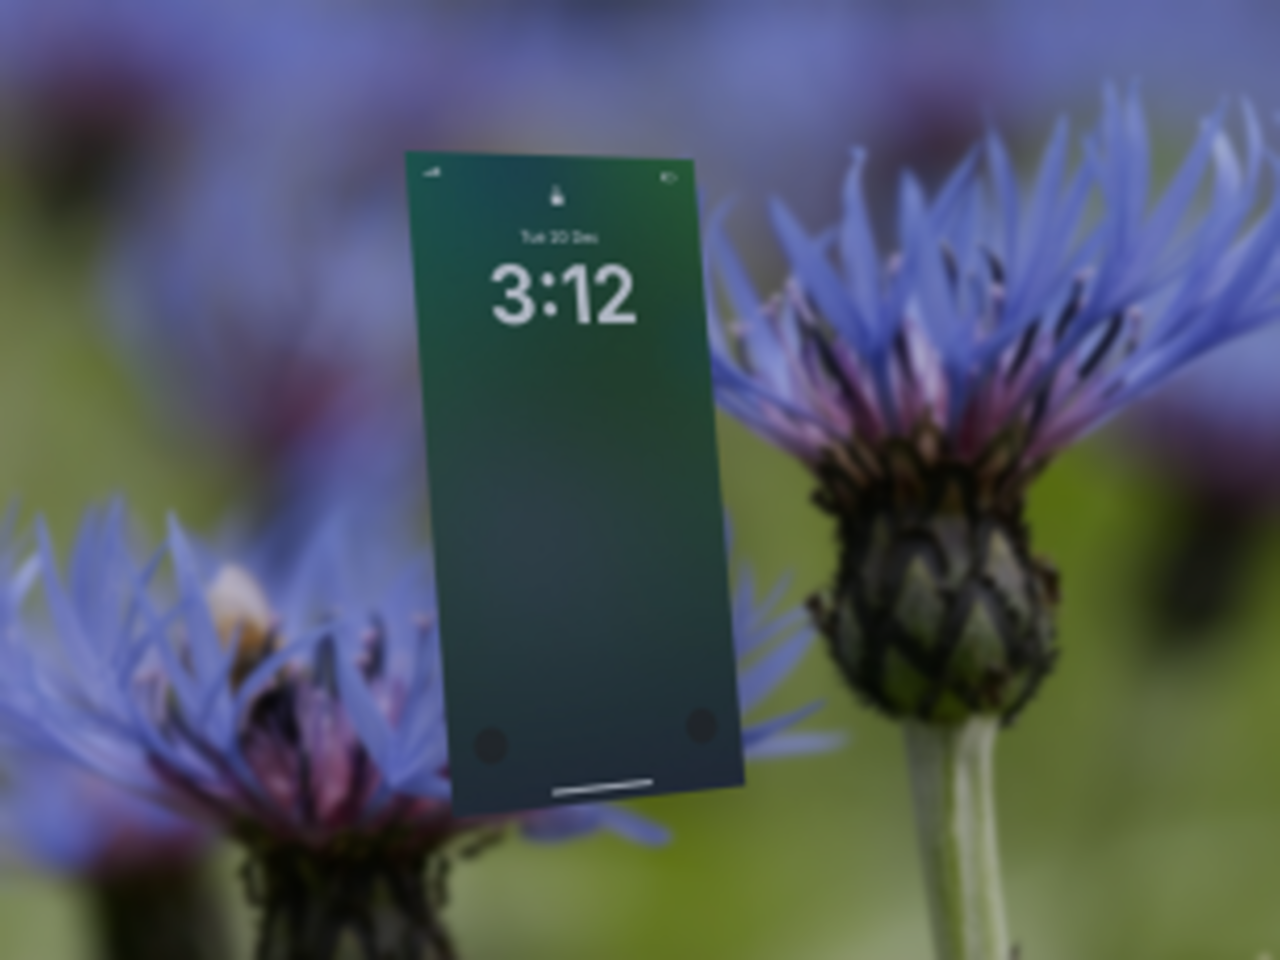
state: 3:12
